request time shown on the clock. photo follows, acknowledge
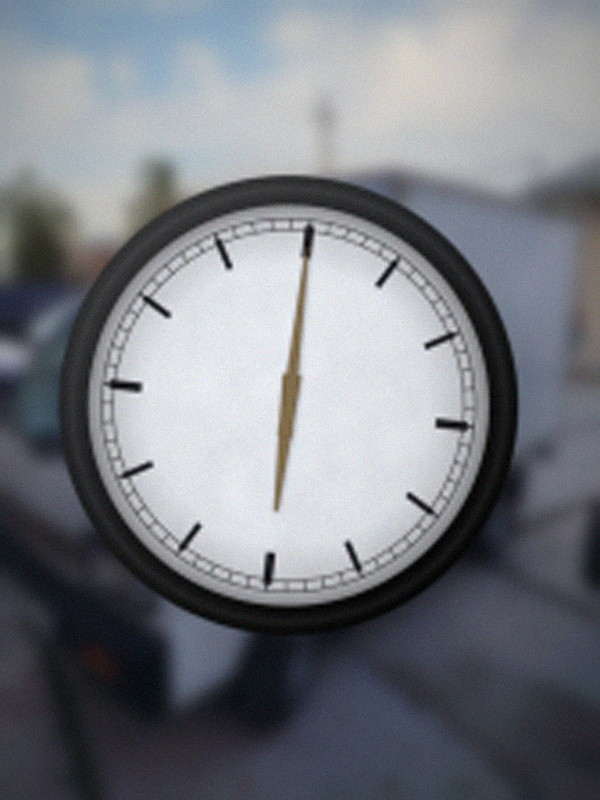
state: 6:00
